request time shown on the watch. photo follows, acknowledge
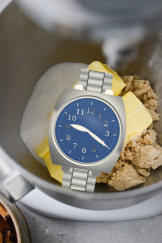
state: 9:20
